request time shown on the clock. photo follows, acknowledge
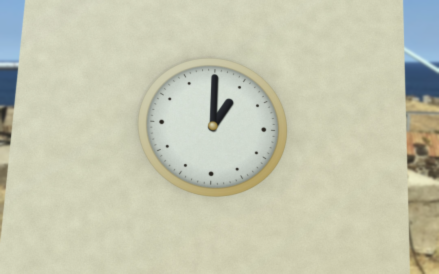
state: 1:00
